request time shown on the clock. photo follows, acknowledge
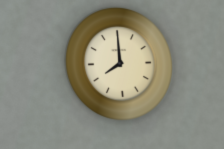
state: 8:00
